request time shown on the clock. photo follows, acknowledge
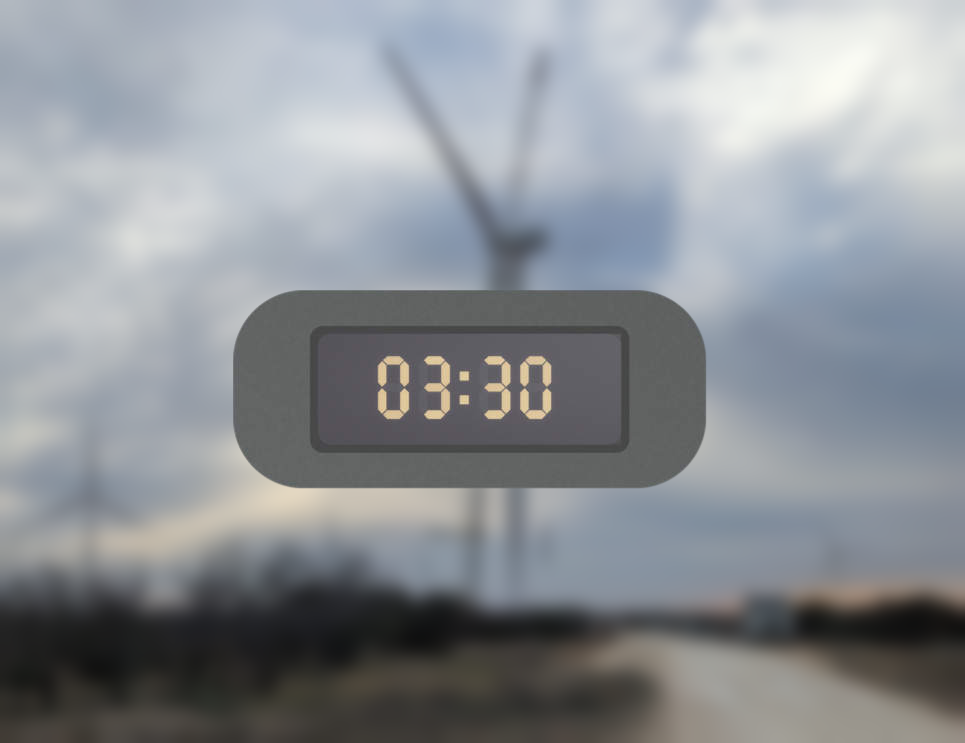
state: 3:30
